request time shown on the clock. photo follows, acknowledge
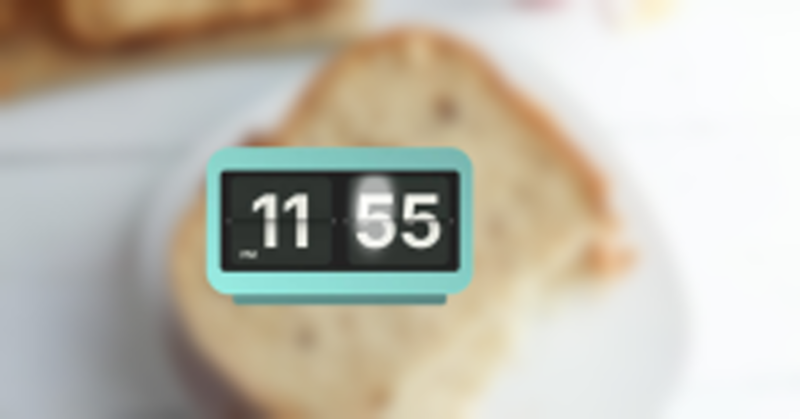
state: 11:55
